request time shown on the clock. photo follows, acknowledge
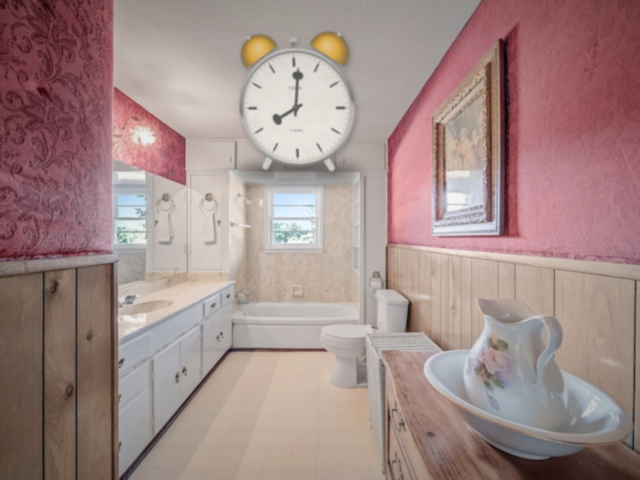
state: 8:01
